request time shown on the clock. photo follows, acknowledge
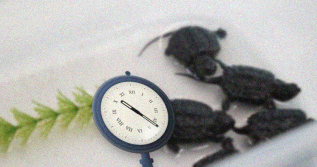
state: 10:22
